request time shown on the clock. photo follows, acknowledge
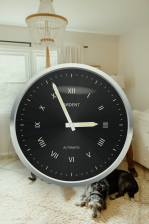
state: 2:56
